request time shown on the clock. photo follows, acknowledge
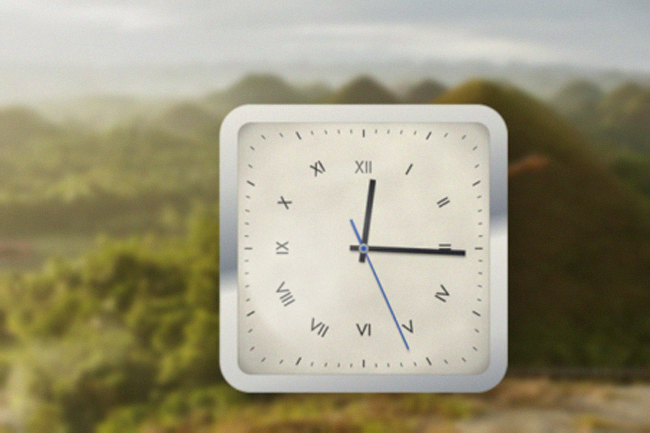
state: 12:15:26
